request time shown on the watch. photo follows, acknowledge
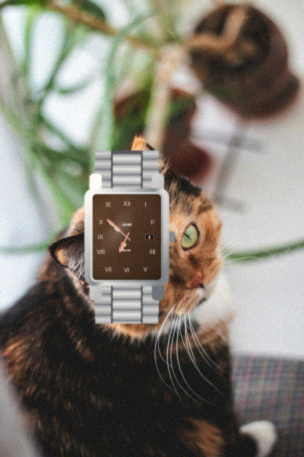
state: 6:52
